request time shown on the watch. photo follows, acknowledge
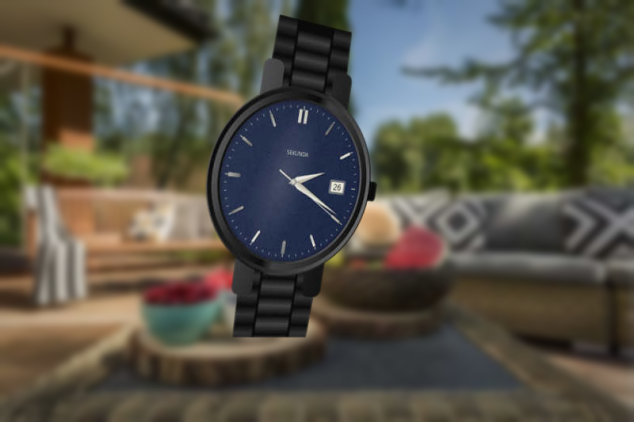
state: 2:19:20
